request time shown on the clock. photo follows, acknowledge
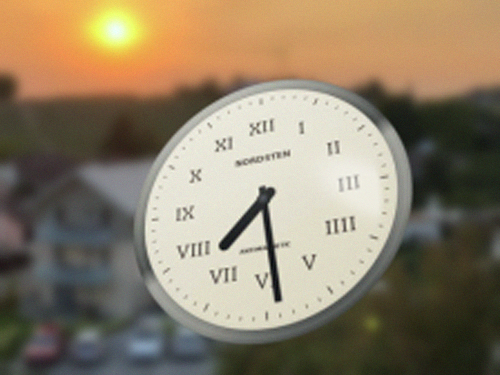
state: 7:29
